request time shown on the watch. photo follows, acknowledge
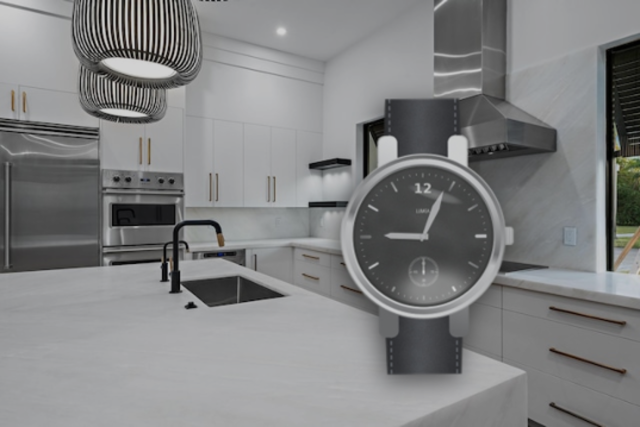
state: 9:04
